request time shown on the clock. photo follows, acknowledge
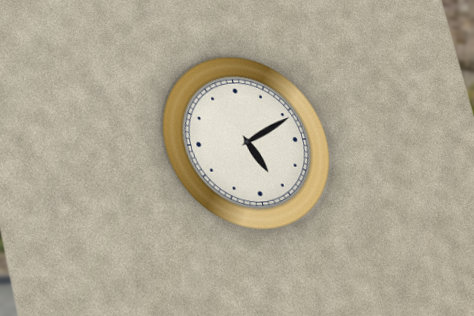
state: 5:11
